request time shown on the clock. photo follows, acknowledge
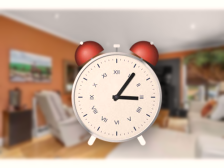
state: 3:06
